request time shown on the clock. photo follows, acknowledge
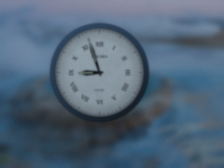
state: 8:57
